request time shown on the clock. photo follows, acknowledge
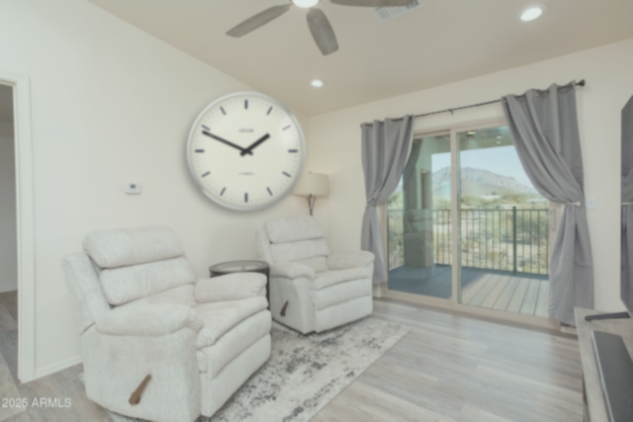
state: 1:49
